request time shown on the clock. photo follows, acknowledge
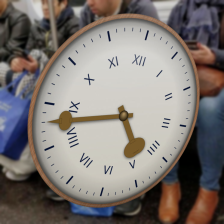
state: 4:43
